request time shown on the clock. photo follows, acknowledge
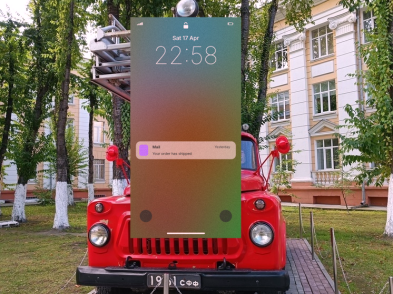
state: 22:58
